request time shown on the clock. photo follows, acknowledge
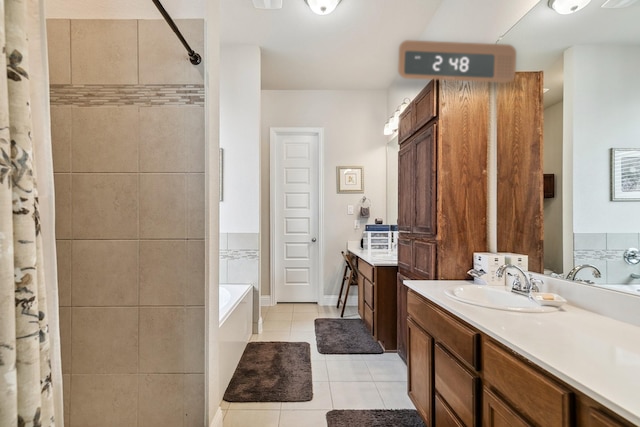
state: 2:48
